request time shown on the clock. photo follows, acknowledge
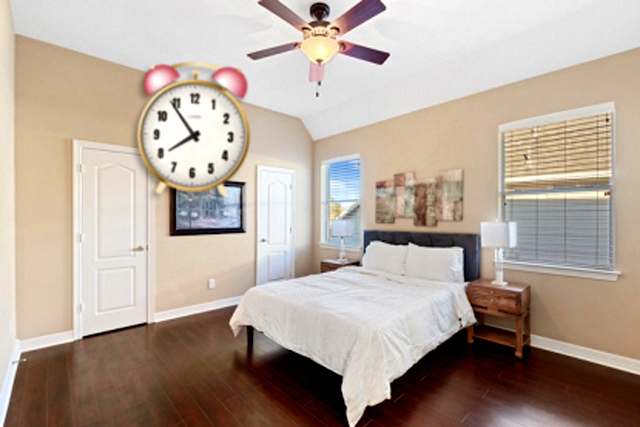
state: 7:54
